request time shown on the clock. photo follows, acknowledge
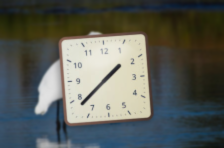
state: 1:38
